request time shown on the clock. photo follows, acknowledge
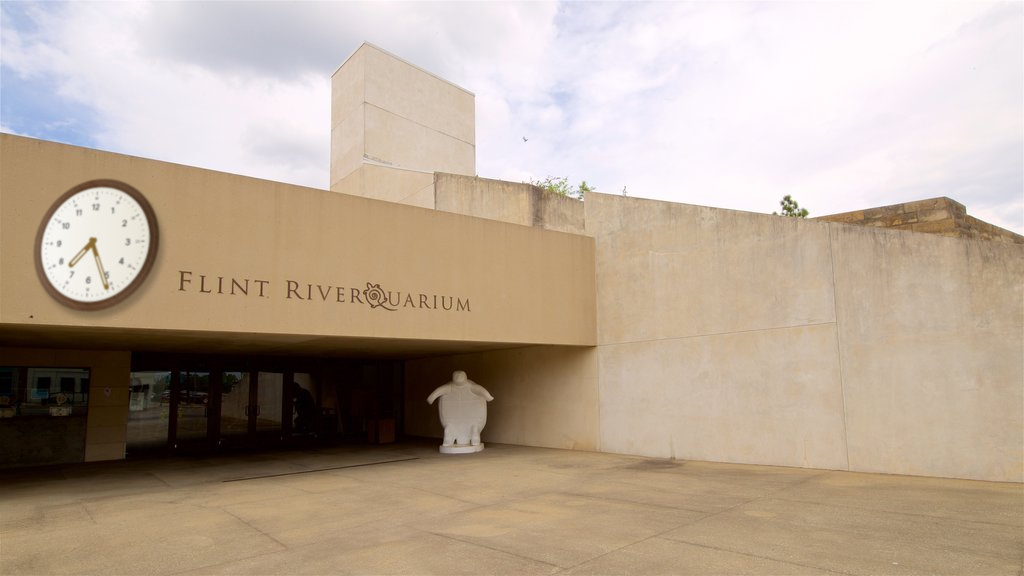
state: 7:26
